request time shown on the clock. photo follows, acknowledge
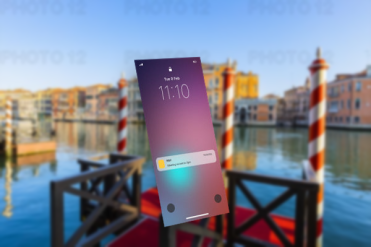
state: 11:10
